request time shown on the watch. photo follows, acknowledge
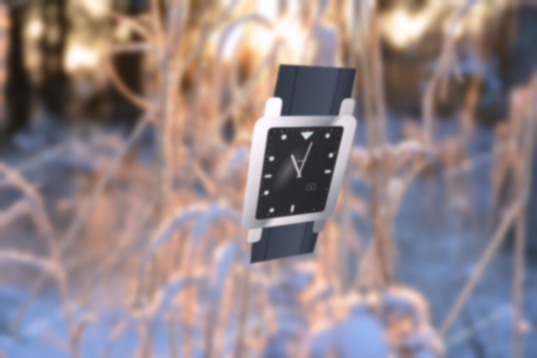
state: 11:02
